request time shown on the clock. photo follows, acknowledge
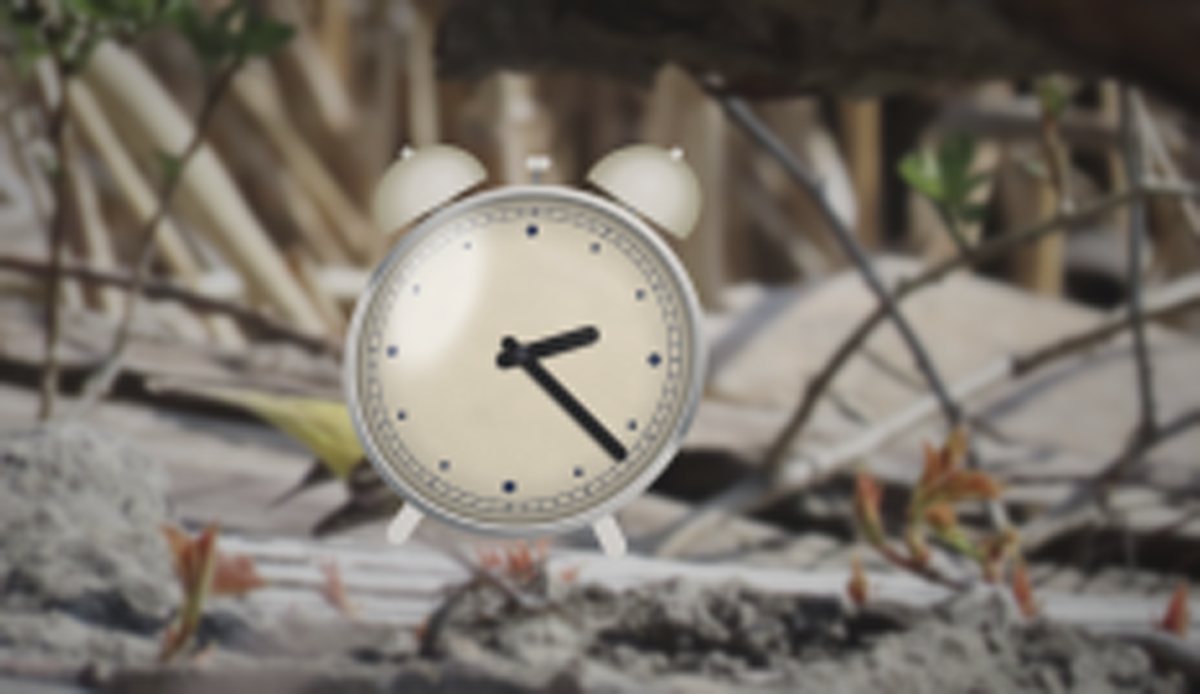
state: 2:22
